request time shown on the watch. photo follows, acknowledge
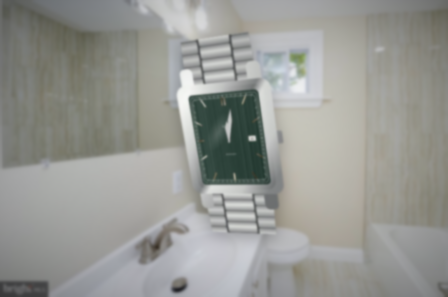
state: 12:02
